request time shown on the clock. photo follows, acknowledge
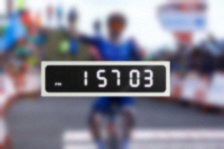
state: 1:57:03
